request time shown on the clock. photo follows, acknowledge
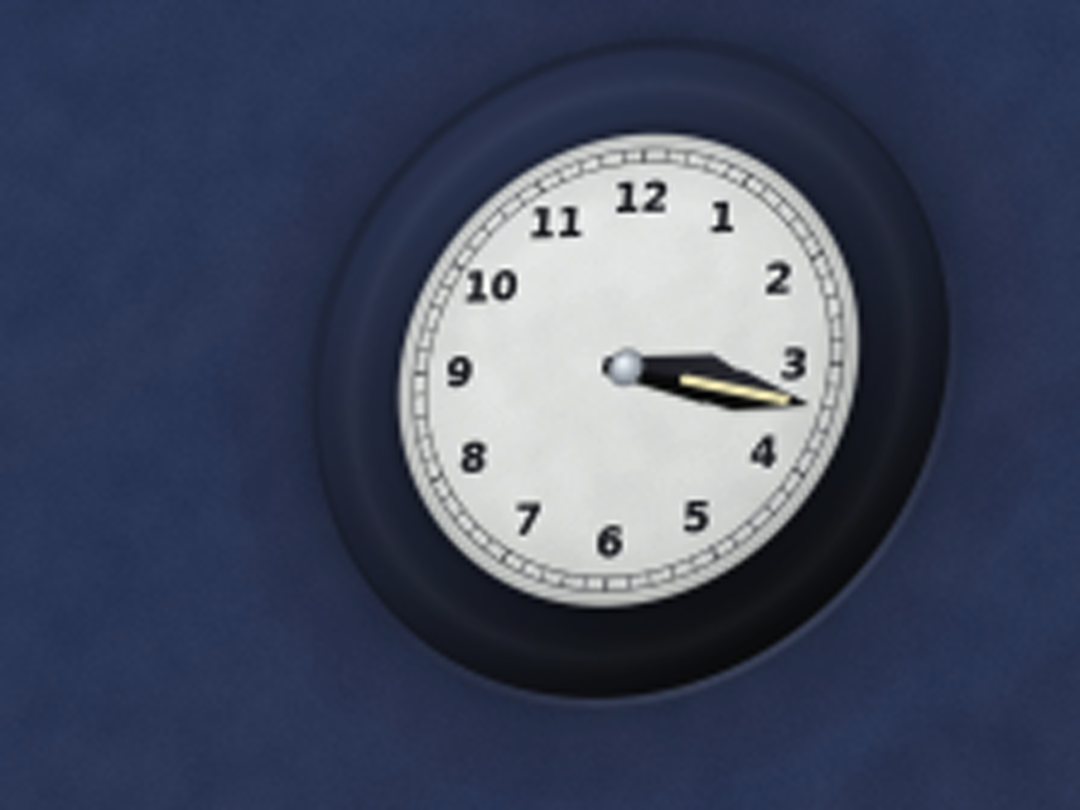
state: 3:17
